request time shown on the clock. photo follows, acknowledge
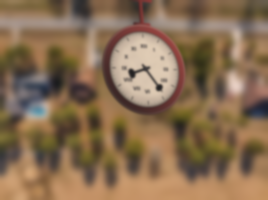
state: 8:24
